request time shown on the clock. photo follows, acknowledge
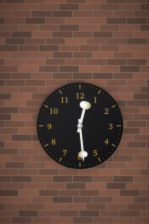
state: 12:29
